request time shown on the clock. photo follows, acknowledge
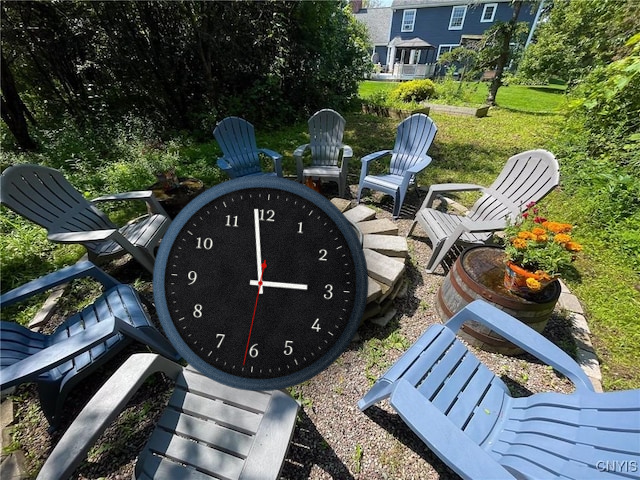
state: 2:58:31
